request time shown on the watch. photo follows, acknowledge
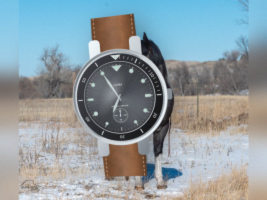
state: 6:55
